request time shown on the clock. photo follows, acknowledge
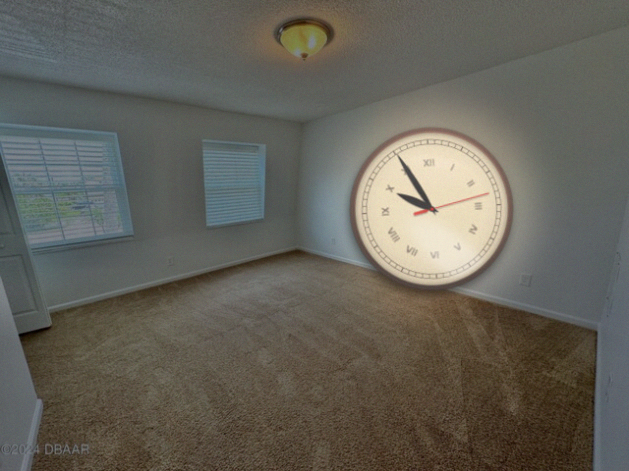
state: 9:55:13
